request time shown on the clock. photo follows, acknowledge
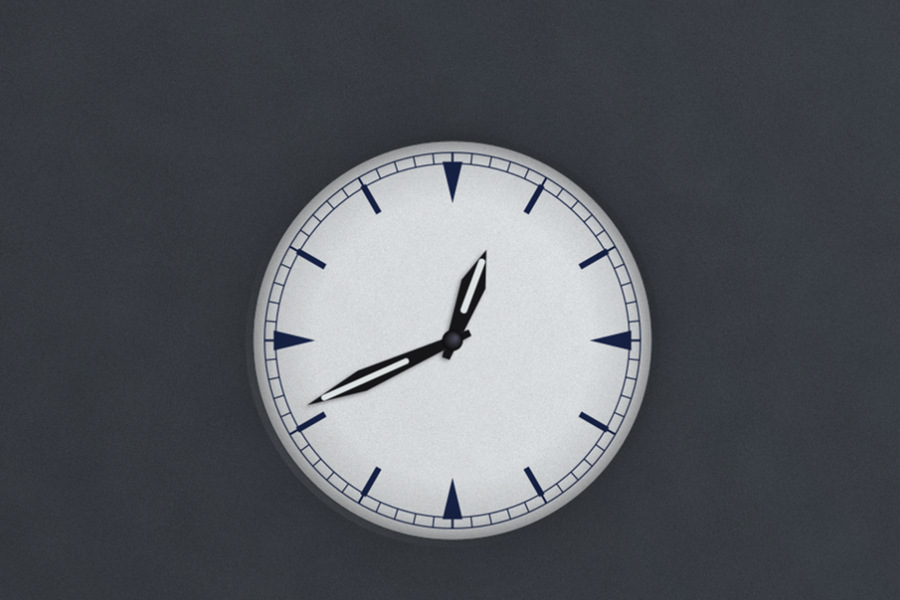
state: 12:41
